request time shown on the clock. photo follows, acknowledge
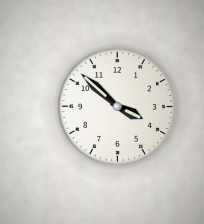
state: 3:52
